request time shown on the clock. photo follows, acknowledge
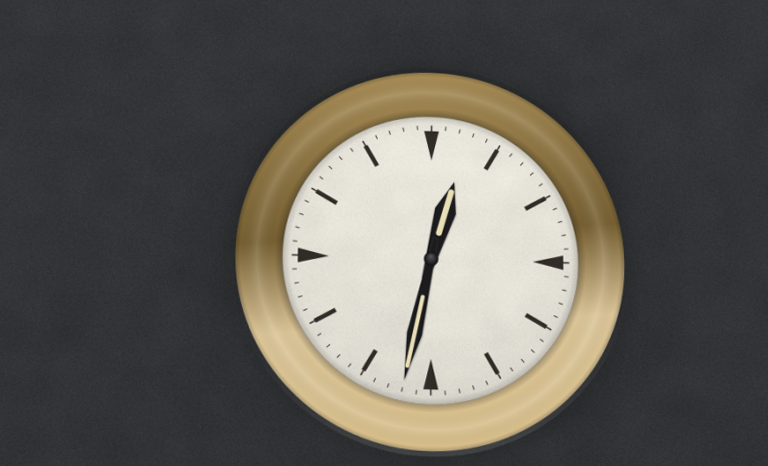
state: 12:32
